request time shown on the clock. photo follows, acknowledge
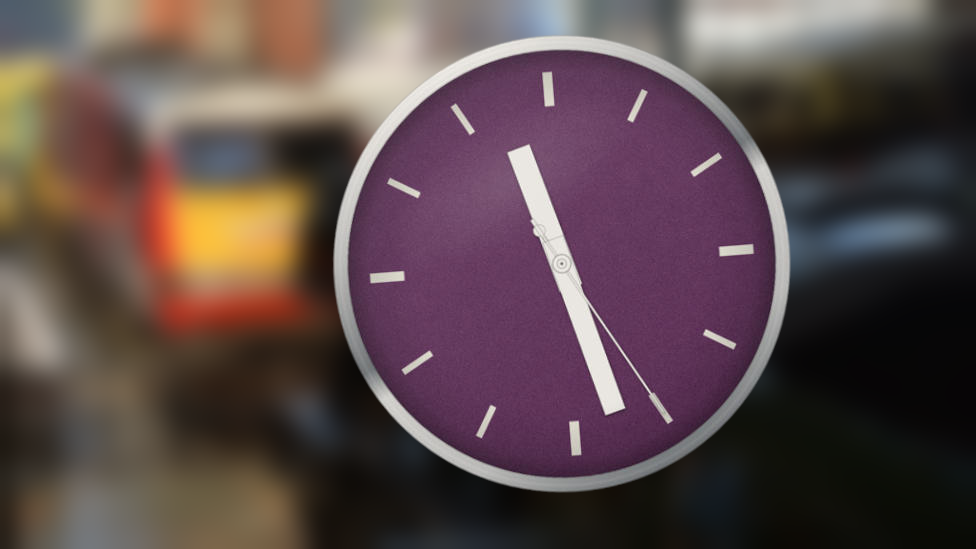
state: 11:27:25
